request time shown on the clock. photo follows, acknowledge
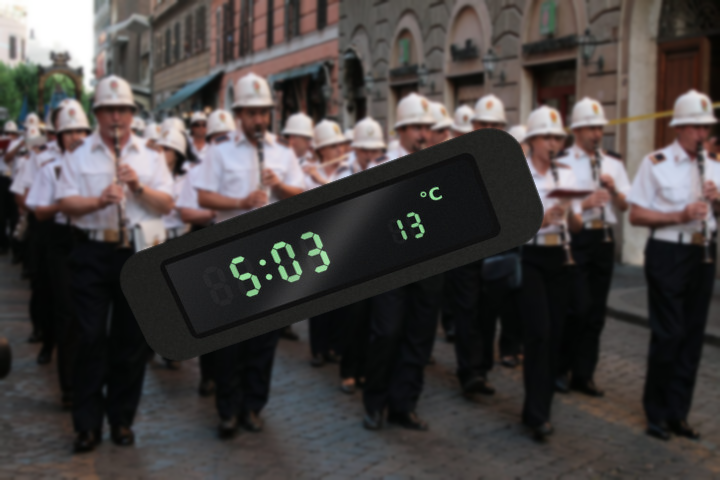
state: 5:03
